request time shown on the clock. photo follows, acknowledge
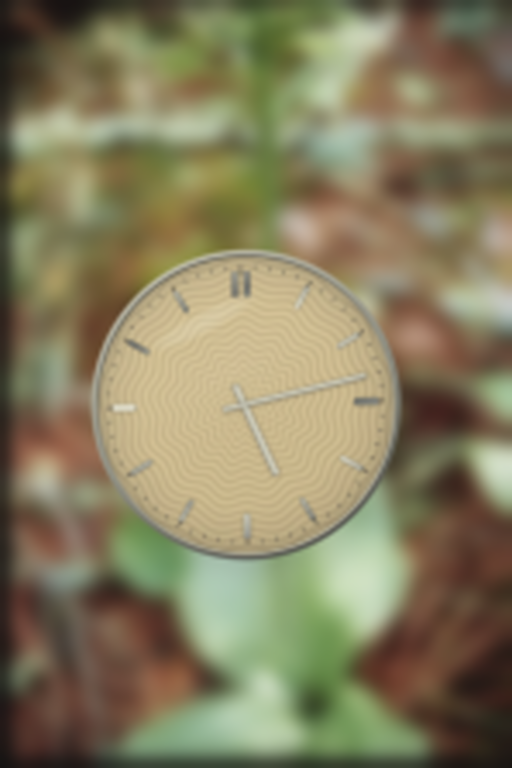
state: 5:13
